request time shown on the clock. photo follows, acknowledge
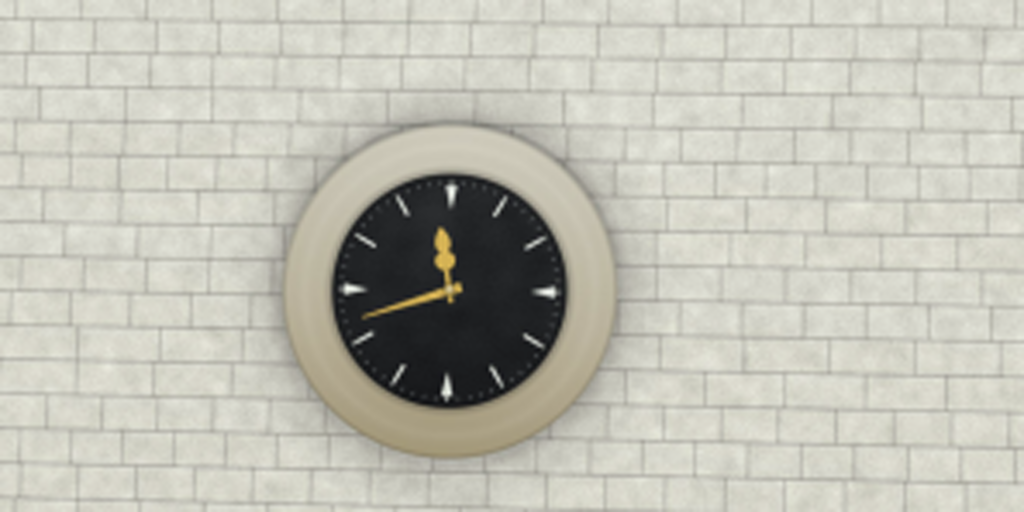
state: 11:42
